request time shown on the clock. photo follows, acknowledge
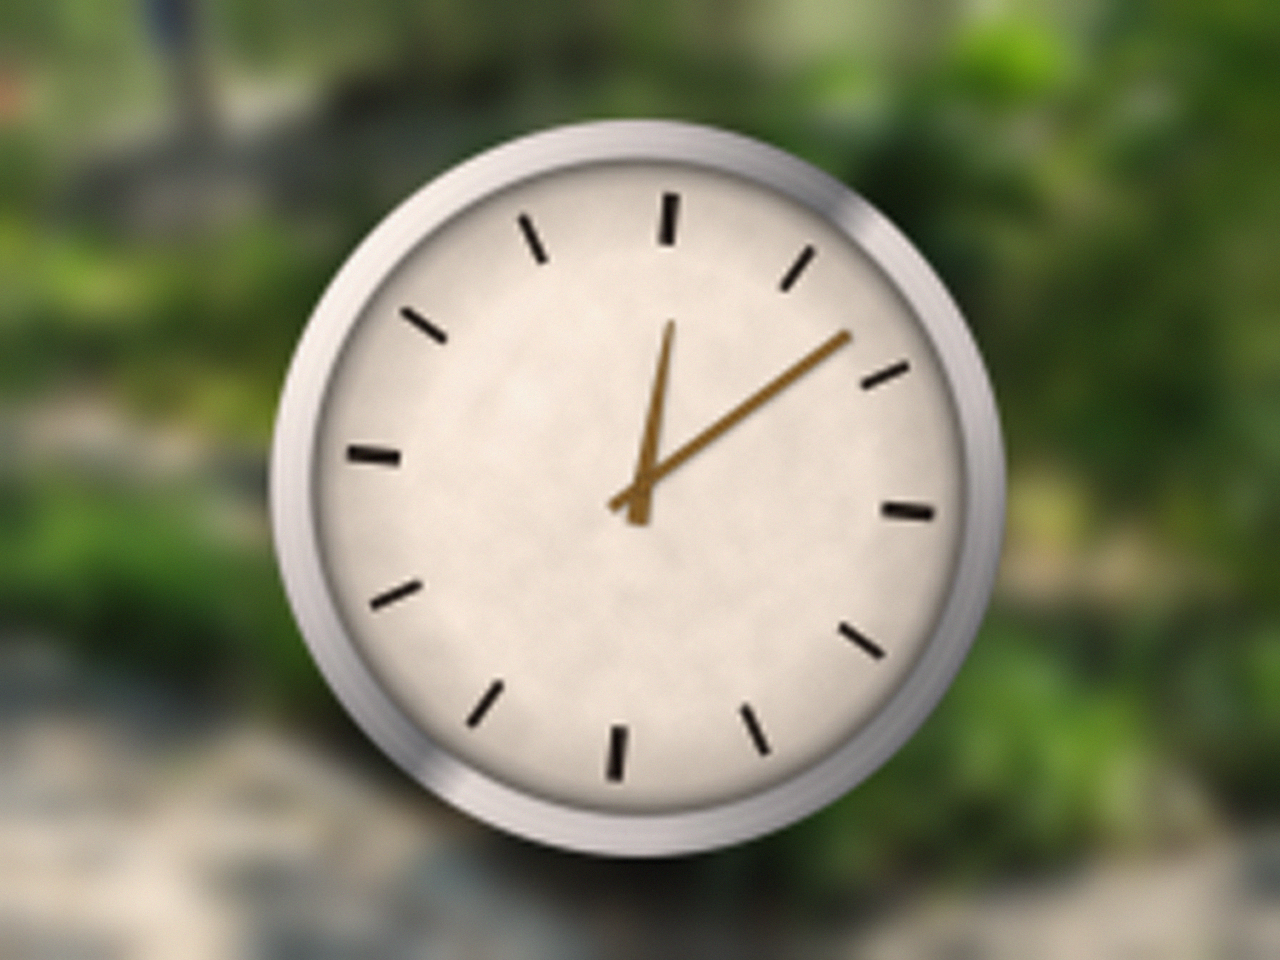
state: 12:08
